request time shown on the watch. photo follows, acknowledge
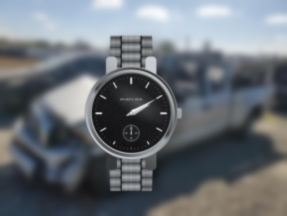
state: 2:10
